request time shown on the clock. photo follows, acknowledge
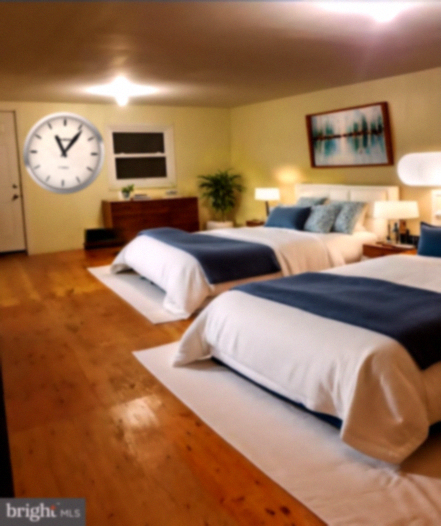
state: 11:06
